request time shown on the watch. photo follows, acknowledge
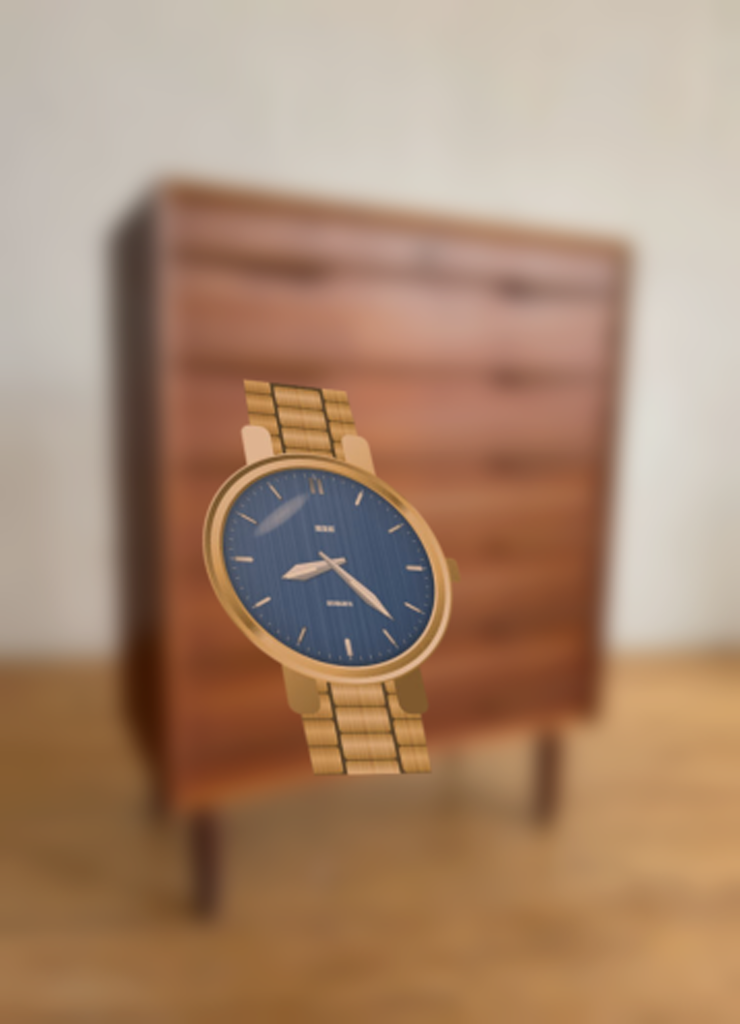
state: 8:23
